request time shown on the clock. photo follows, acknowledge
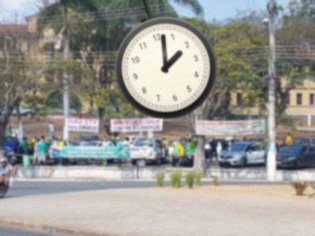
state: 2:02
